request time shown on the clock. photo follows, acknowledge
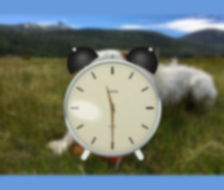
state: 11:30
